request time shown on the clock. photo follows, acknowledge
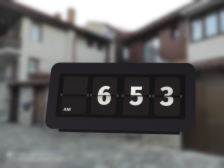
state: 6:53
